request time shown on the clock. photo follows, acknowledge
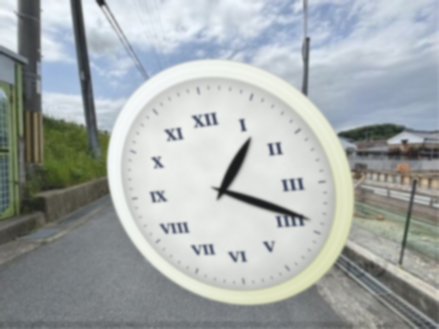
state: 1:19
